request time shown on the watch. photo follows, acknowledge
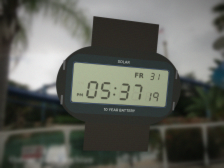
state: 5:37:19
